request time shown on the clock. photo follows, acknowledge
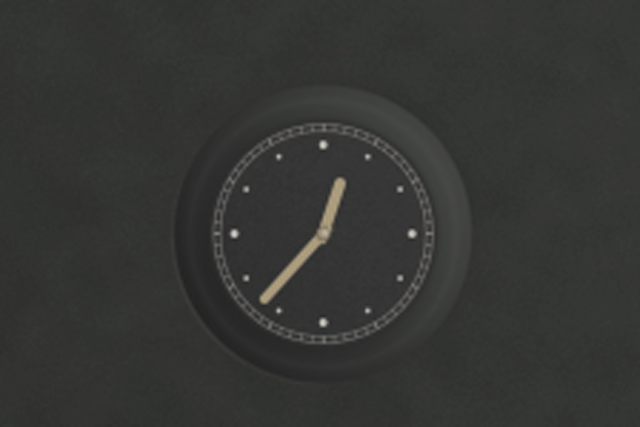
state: 12:37
